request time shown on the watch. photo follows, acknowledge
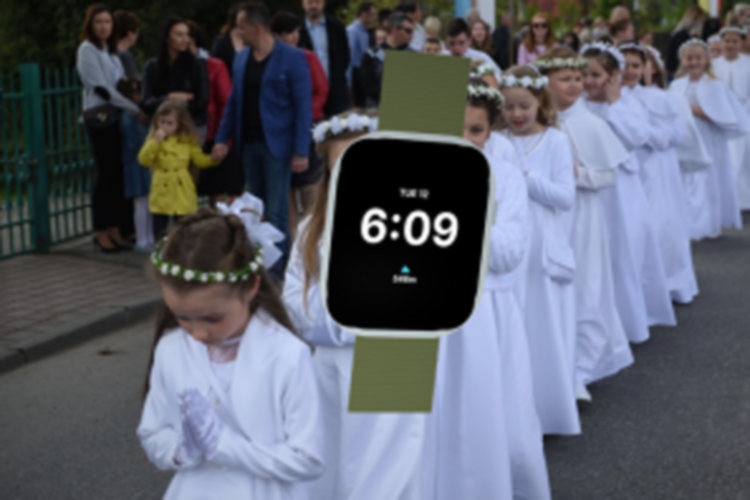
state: 6:09
